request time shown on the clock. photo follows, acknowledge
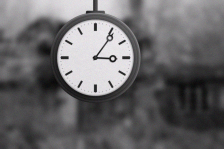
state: 3:06
